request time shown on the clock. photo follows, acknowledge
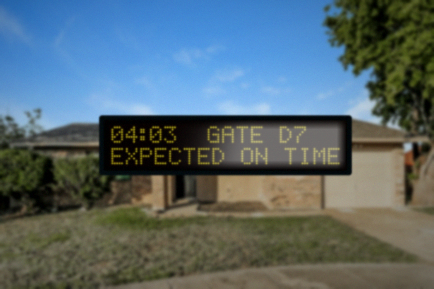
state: 4:03
